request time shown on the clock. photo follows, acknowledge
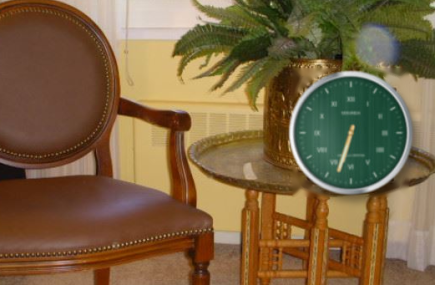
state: 6:33
